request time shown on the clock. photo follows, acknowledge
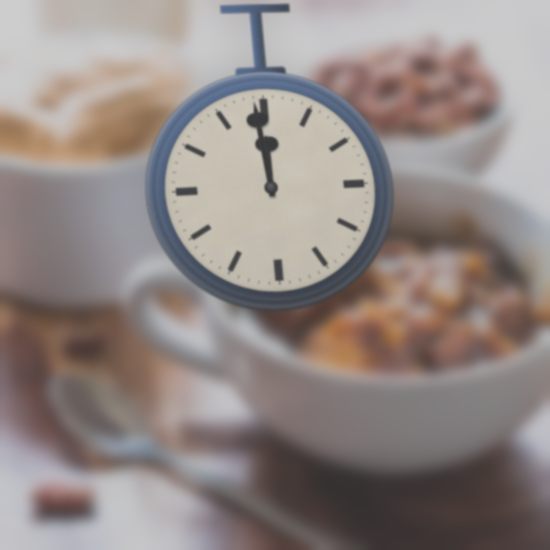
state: 11:59
